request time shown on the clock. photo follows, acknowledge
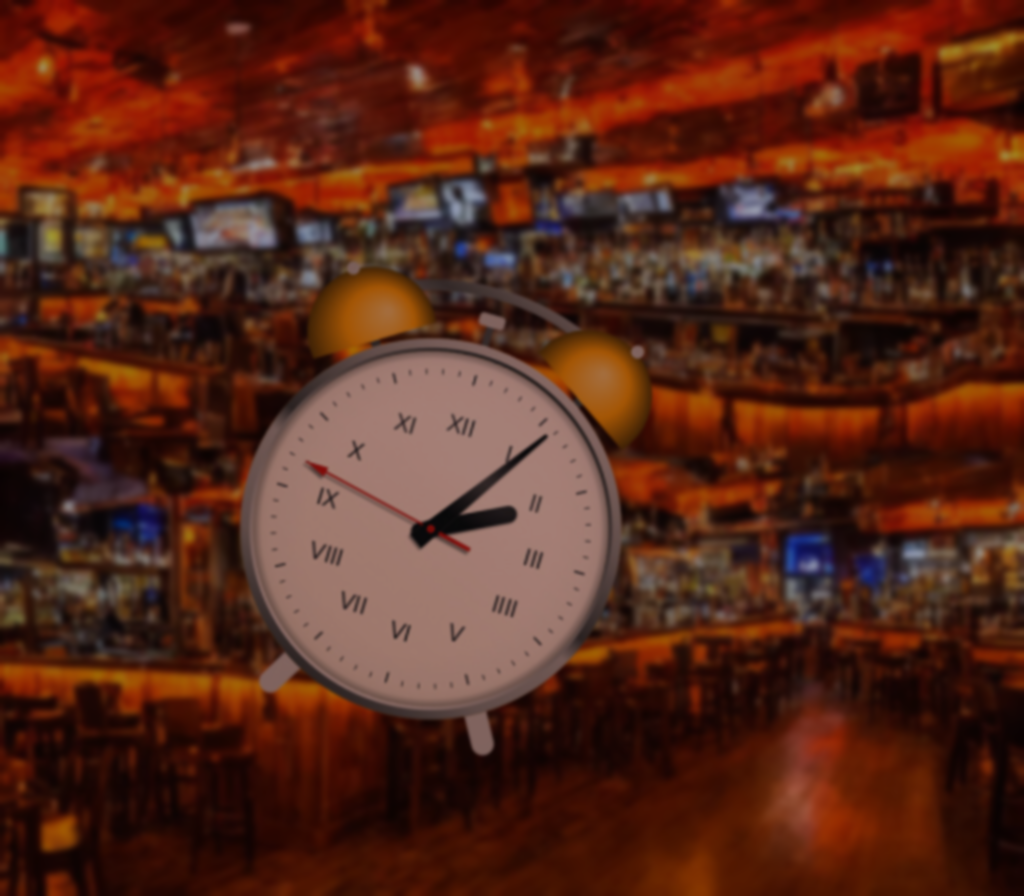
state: 2:05:47
